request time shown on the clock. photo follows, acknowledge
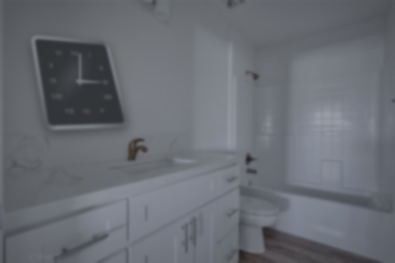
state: 3:02
